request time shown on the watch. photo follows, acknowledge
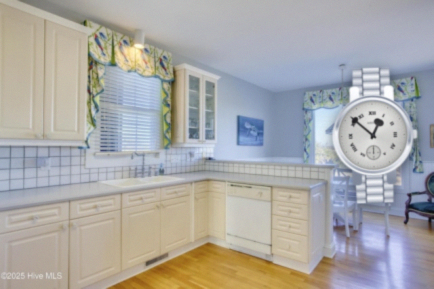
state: 12:52
